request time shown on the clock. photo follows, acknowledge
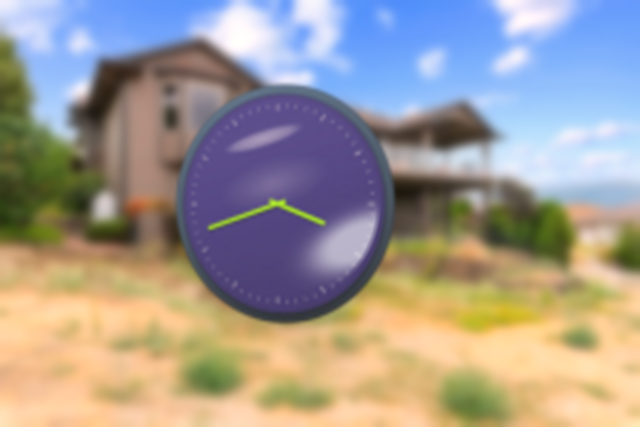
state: 3:42
